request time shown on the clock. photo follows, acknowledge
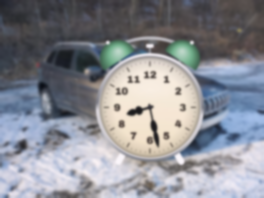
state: 8:28
